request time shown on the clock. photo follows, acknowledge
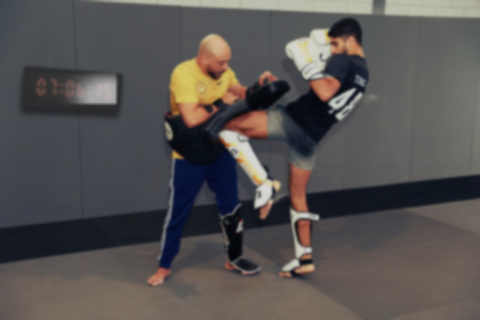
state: 7:06:15
